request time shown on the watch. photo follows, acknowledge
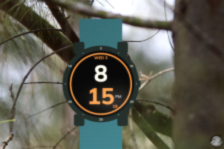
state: 8:15
